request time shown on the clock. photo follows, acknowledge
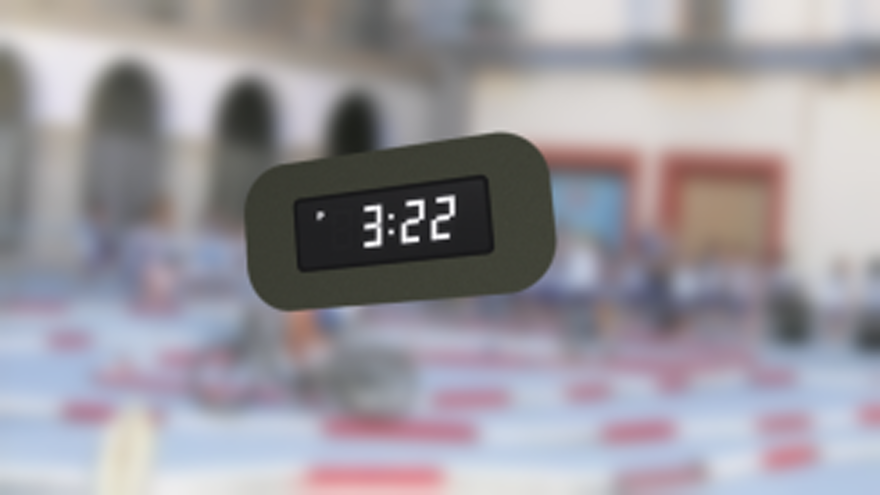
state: 3:22
